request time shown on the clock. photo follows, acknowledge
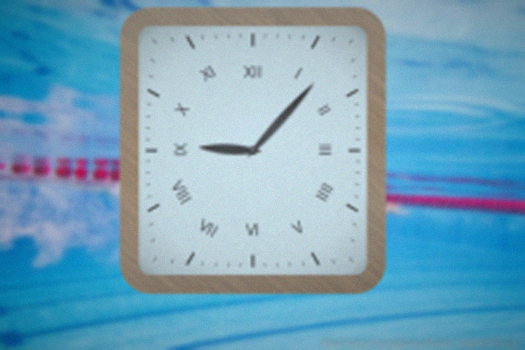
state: 9:07
